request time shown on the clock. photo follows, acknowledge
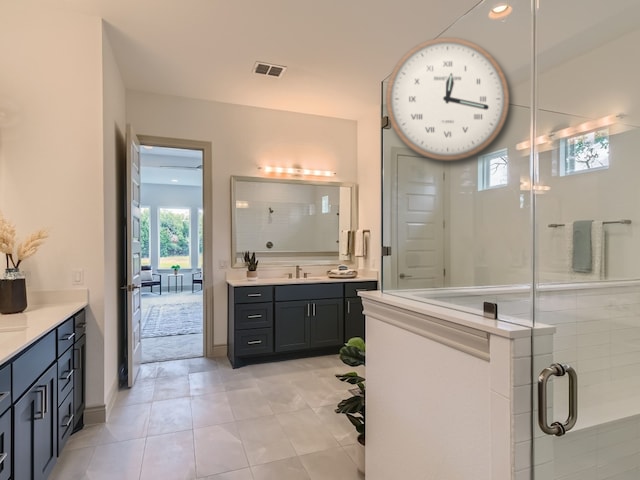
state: 12:17
